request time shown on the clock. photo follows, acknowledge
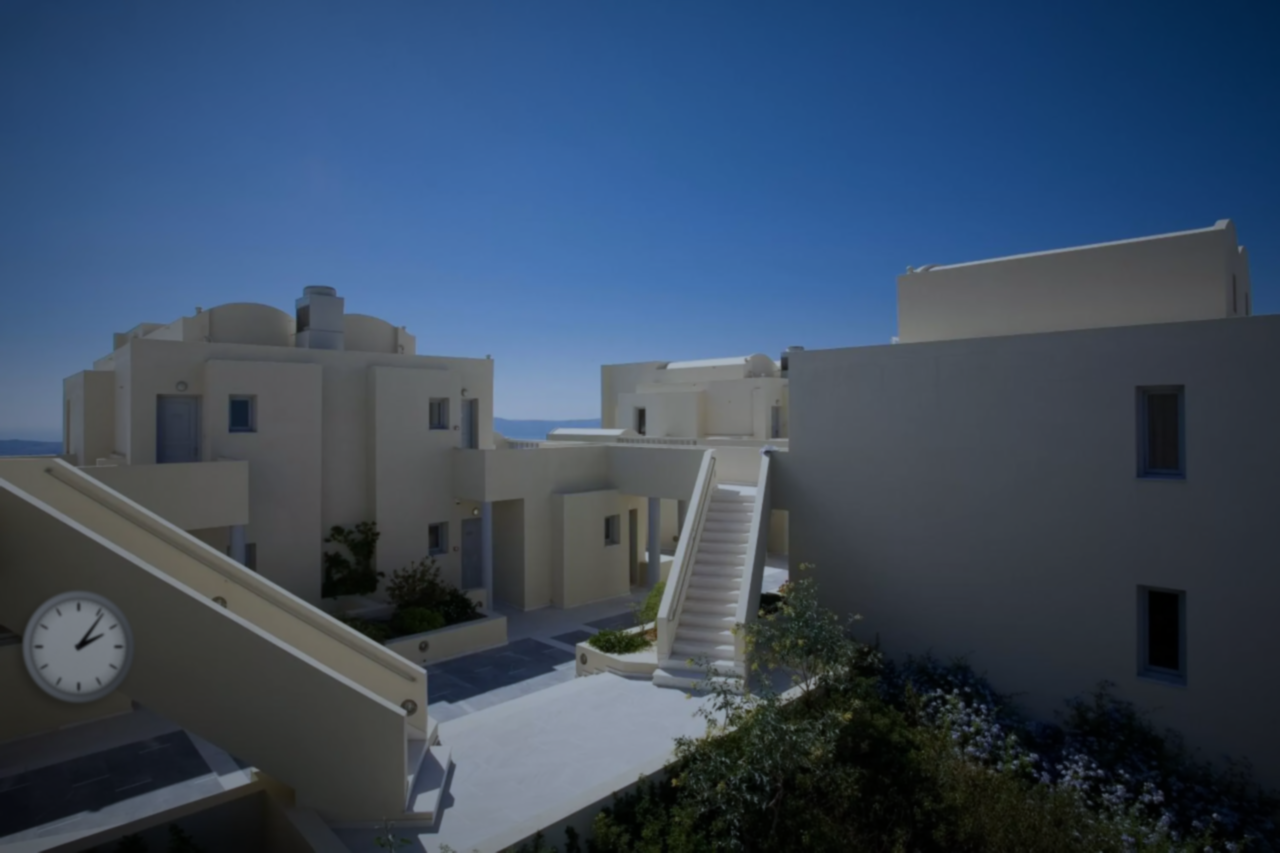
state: 2:06
